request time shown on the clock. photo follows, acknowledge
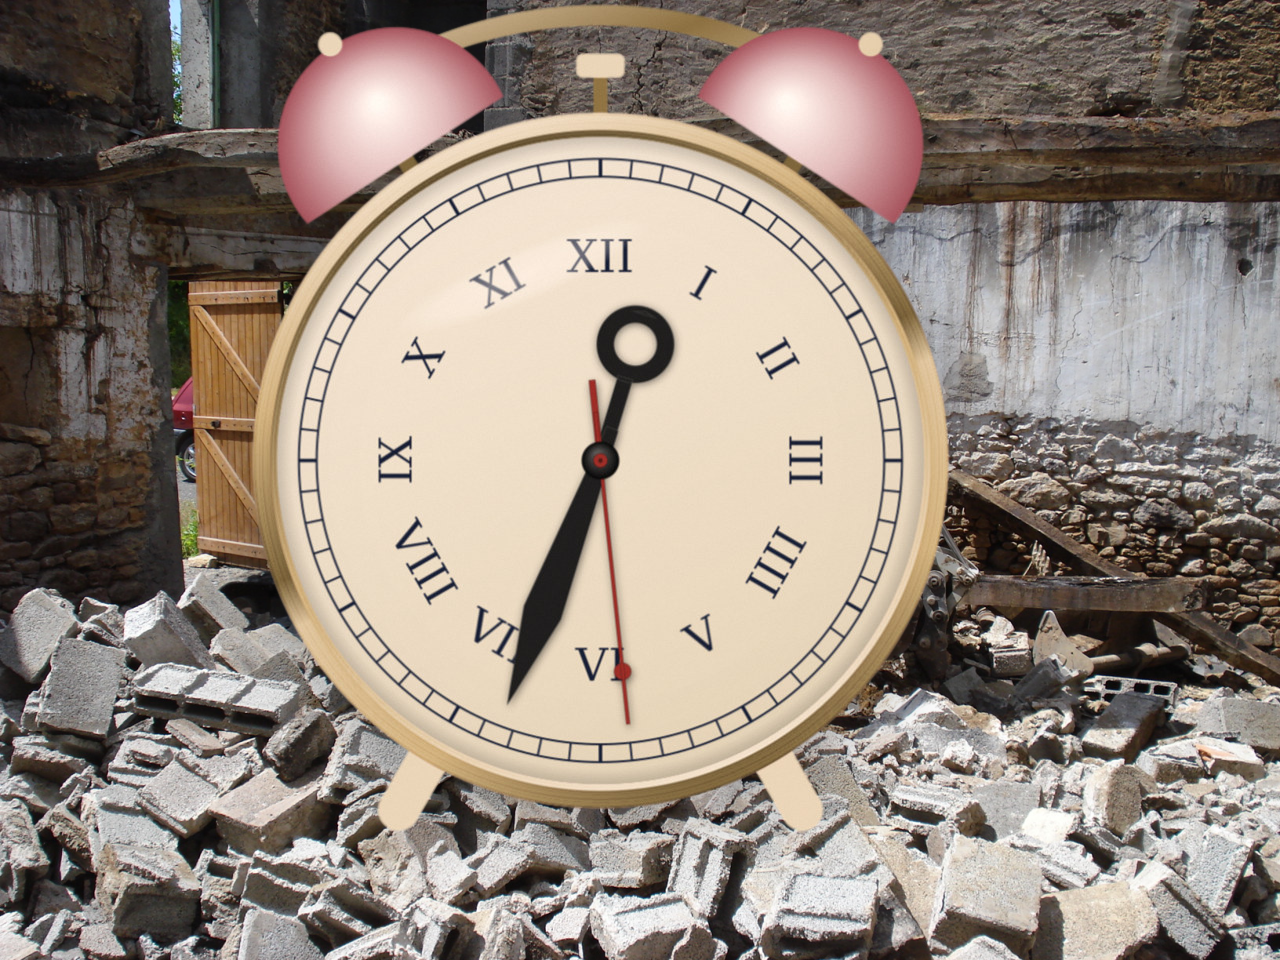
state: 12:33:29
